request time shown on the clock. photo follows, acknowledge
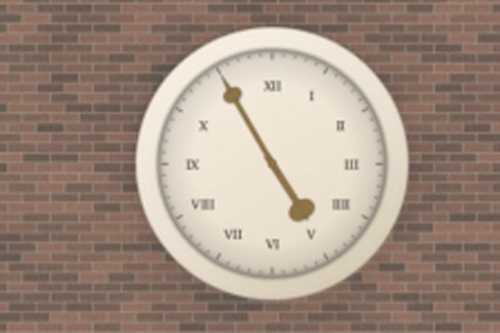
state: 4:55
